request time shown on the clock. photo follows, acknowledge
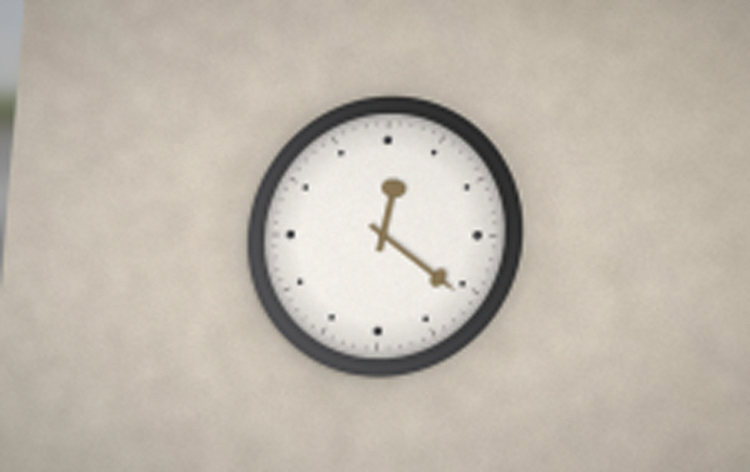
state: 12:21
